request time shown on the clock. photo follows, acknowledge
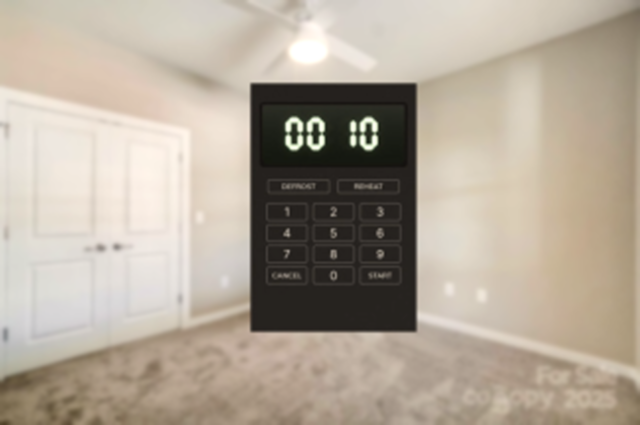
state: 0:10
